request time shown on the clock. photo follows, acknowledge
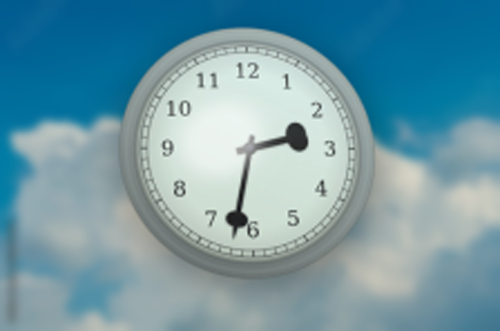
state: 2:32
